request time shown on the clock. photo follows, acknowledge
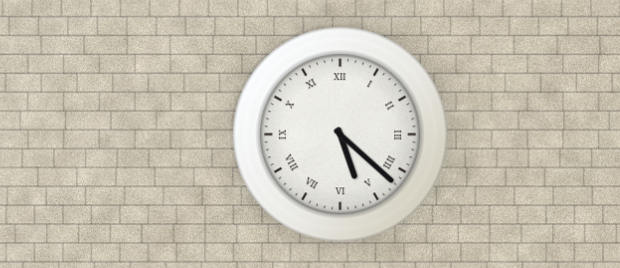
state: 5:22
